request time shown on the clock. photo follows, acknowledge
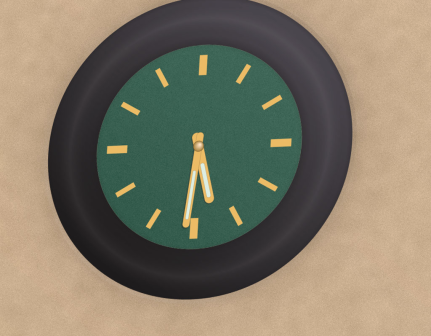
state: 5:31
